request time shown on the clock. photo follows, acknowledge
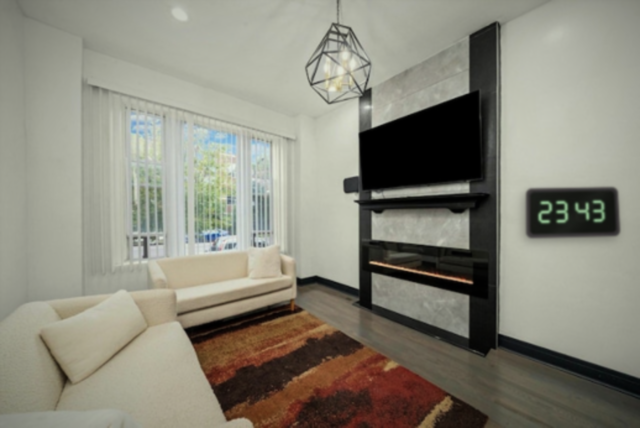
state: 23:43
